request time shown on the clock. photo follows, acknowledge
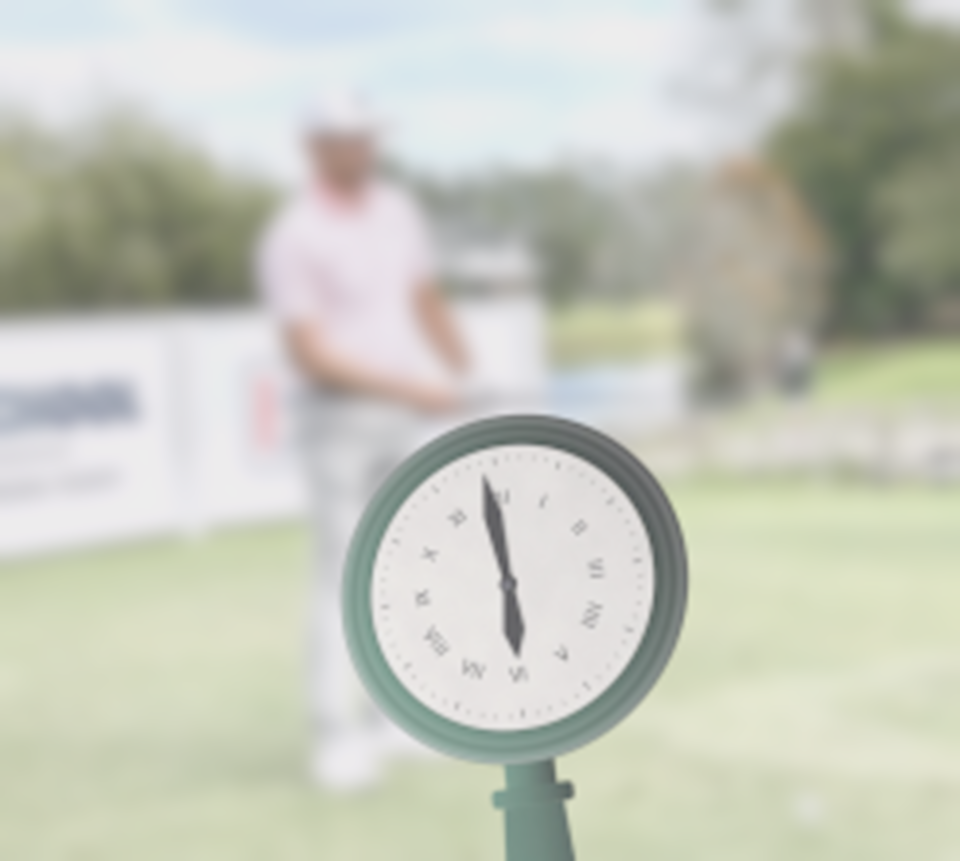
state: 5:59
